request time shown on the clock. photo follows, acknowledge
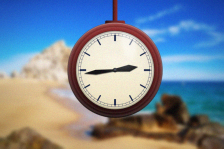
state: 2:44
